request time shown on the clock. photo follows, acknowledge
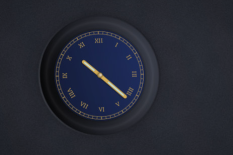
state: 10:22
